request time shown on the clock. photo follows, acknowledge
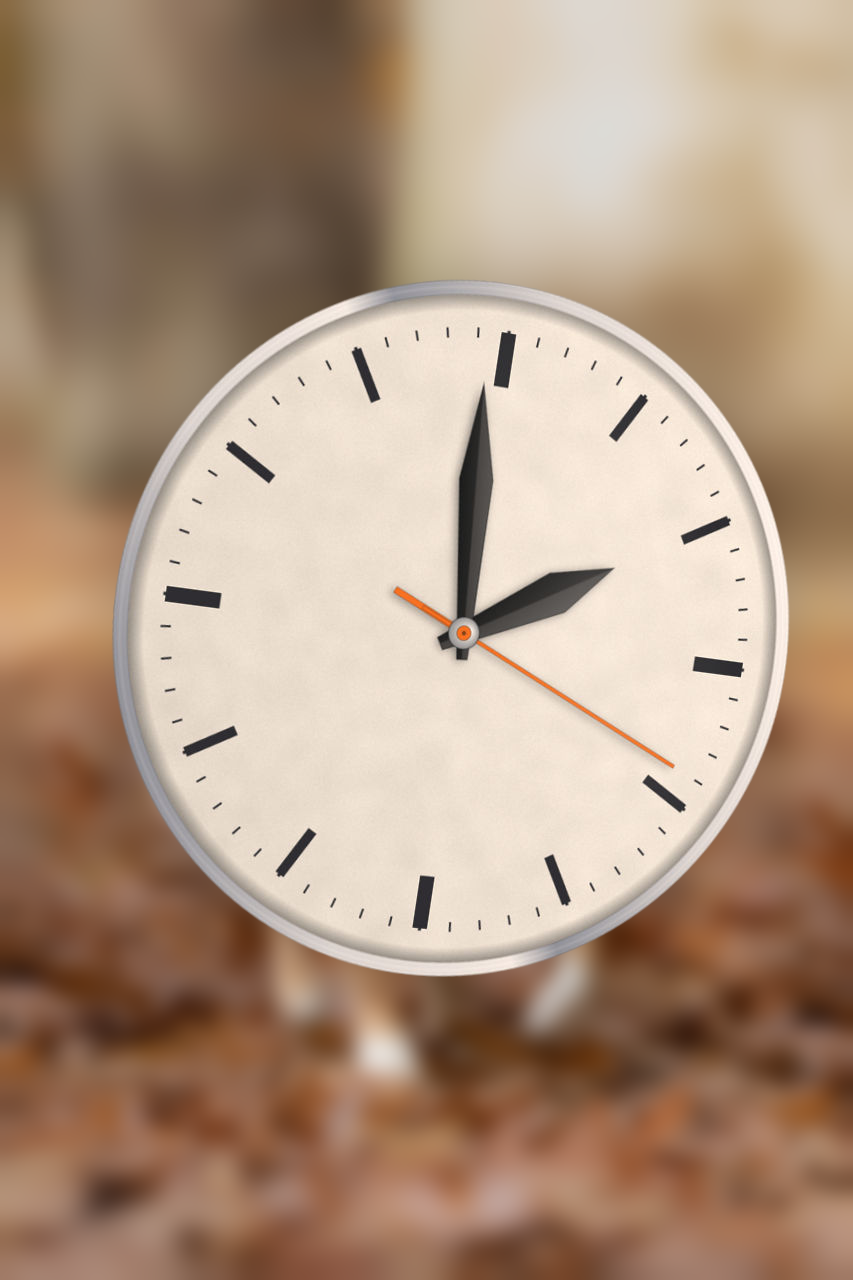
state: 1:59:19
